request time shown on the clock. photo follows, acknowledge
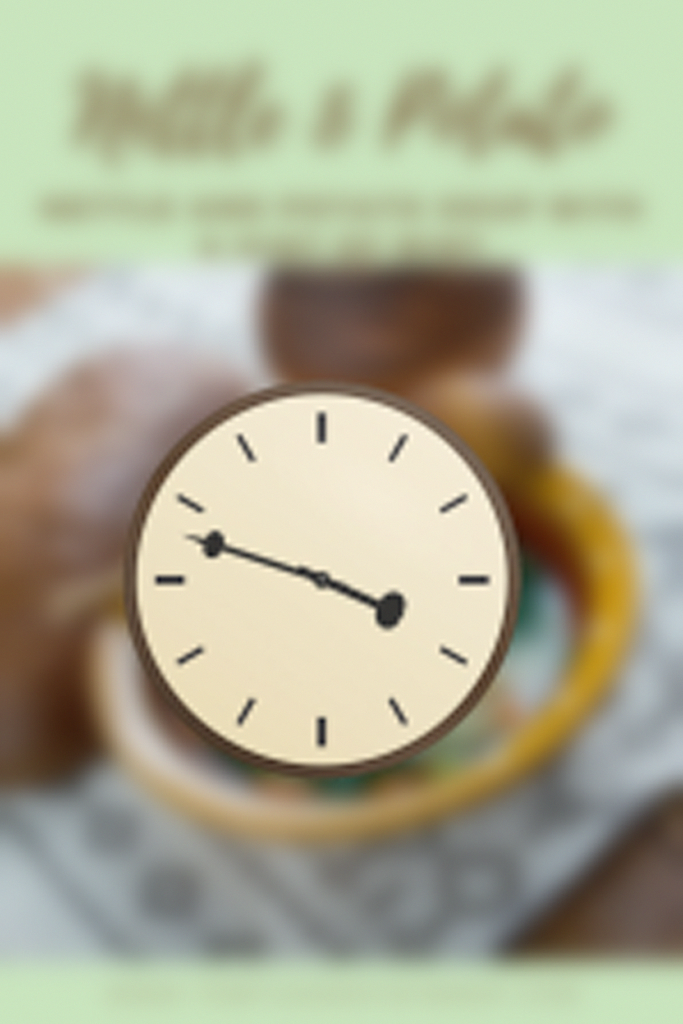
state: 3:48
